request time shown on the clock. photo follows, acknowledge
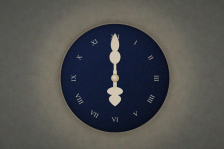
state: 6:00
